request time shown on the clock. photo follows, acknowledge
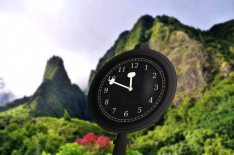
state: 11:49
